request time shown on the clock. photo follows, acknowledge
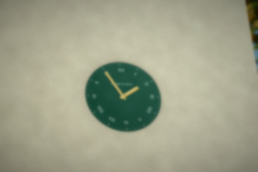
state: 1:55
